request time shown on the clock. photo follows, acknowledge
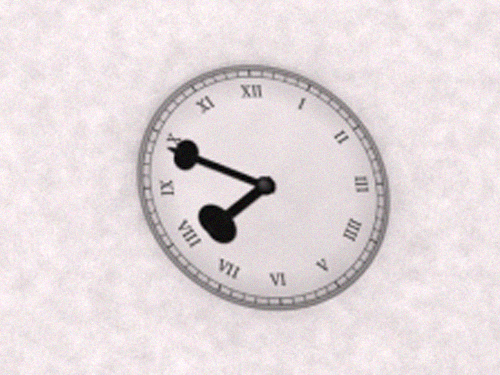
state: 7:49
